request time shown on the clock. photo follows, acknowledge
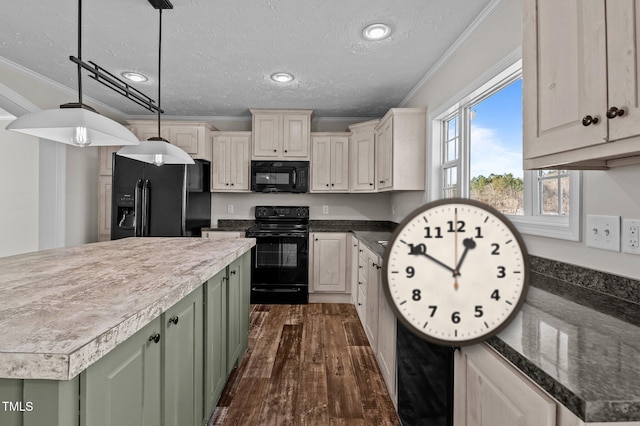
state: 12:50:00
